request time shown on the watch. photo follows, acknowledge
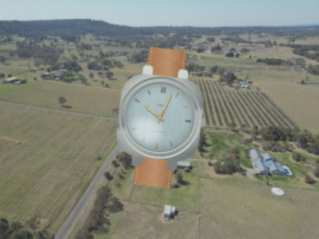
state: 10:03
